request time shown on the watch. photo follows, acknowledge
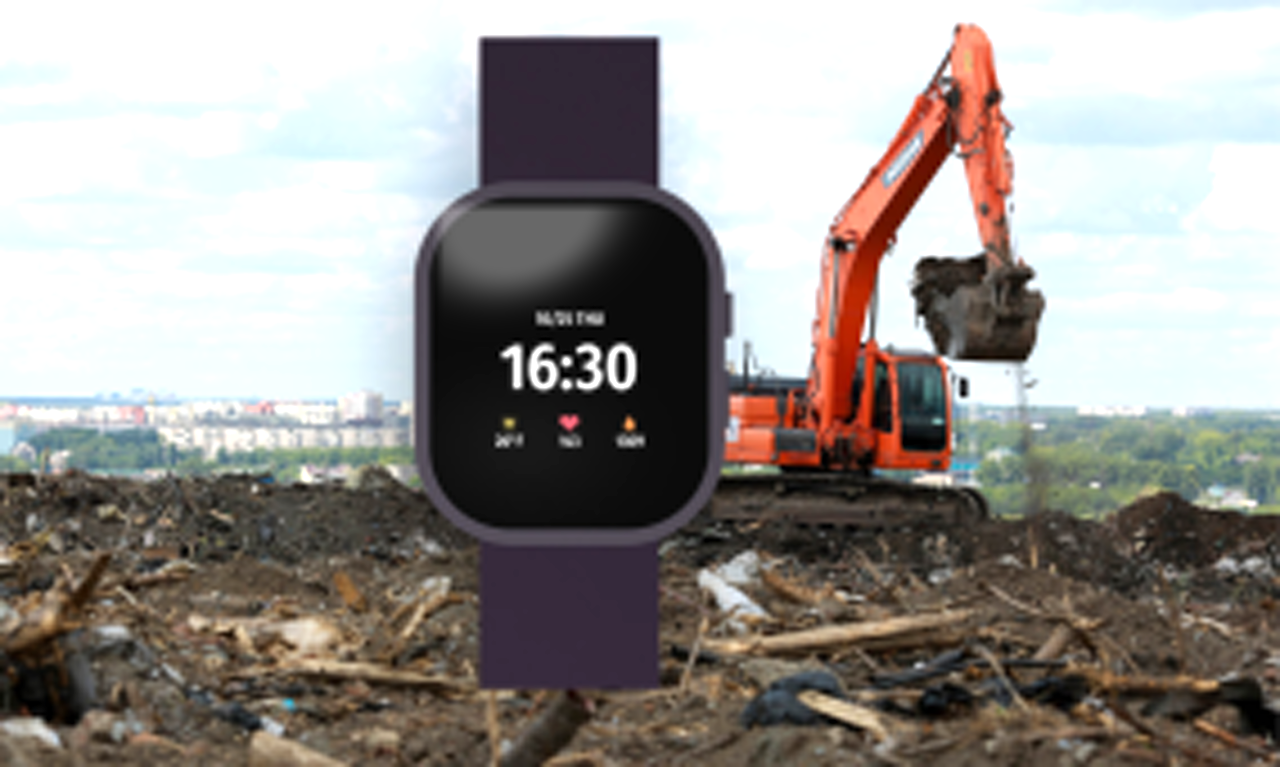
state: 16:30
